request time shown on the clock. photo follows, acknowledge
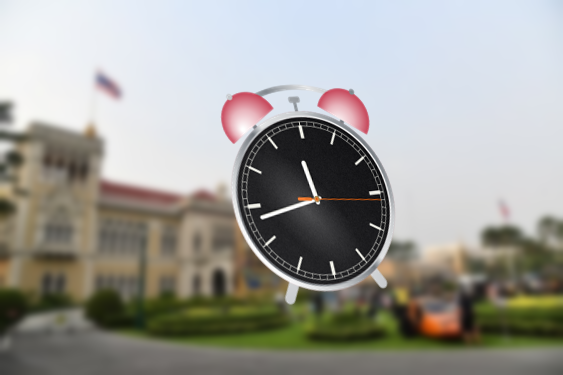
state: 11:43:16
